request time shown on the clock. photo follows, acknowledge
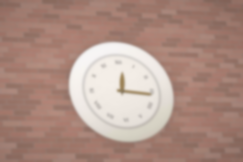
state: 12:16
